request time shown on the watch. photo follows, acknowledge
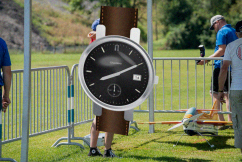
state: 8:10
